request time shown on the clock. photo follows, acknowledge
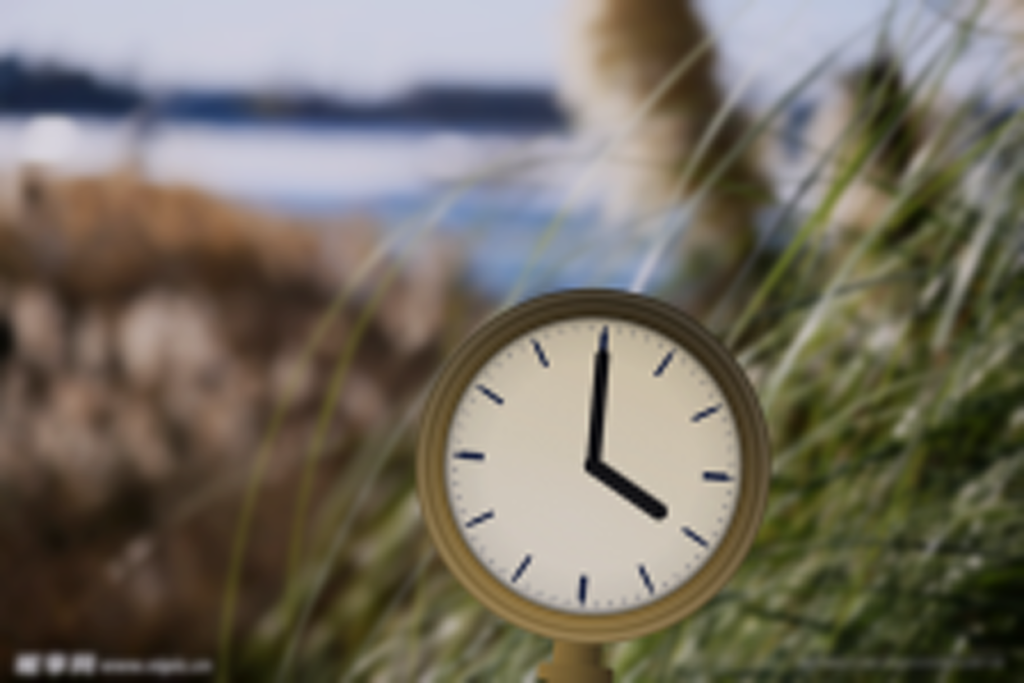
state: 4:00
